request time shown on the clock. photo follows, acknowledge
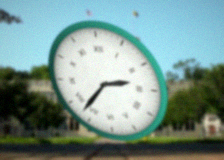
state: 2:37
